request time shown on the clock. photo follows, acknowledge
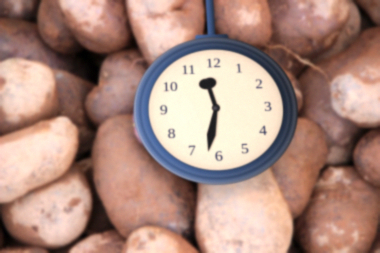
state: 11:32
